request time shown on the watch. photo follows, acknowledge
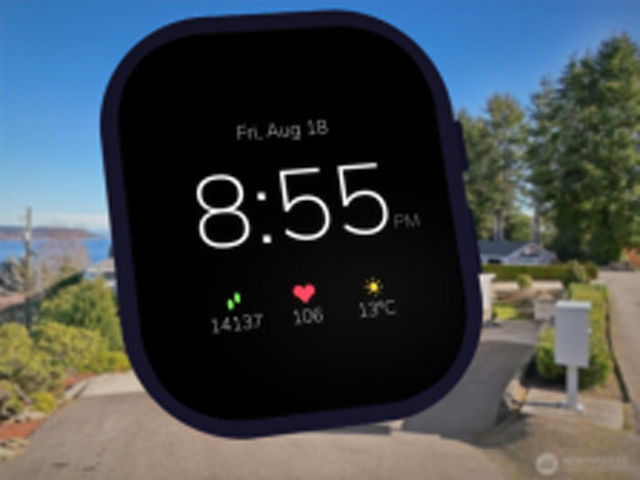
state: 8:55
